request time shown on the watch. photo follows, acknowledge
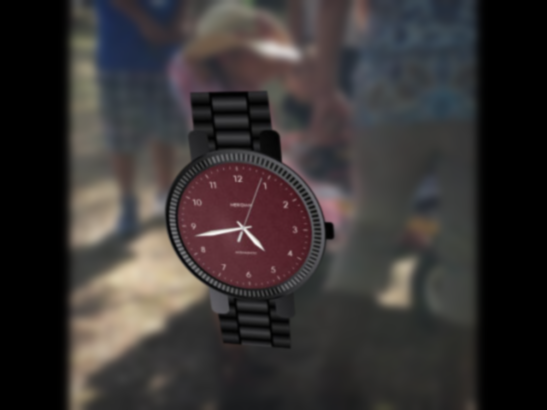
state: 4:43:04
